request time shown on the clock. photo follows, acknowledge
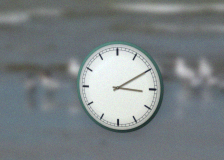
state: 3:10
